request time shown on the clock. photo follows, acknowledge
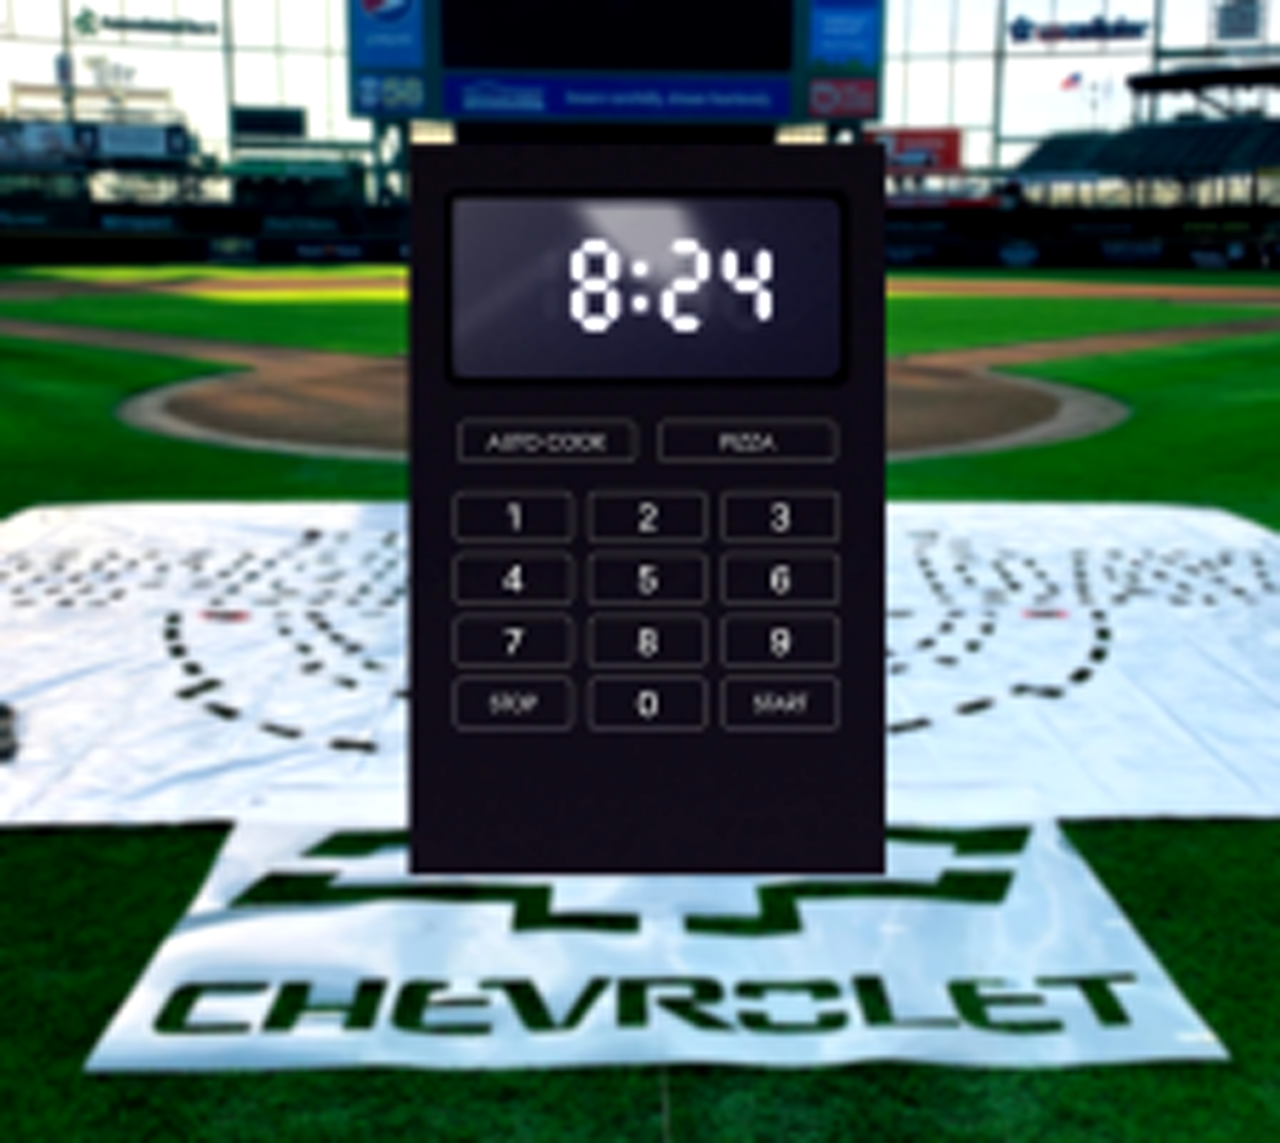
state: 8:24
